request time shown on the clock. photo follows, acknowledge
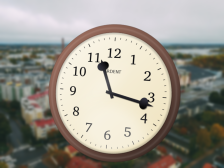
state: 11:17
